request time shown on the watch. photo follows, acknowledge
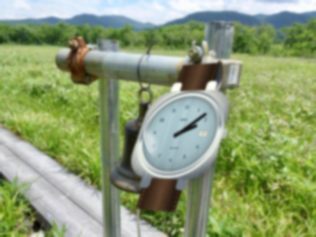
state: 2:08
